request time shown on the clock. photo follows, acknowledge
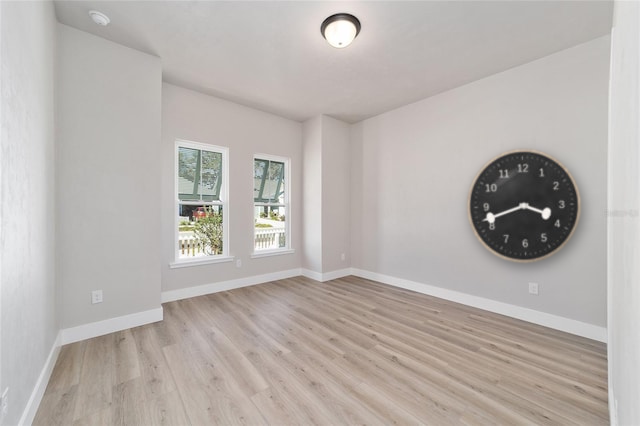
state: 3:42
